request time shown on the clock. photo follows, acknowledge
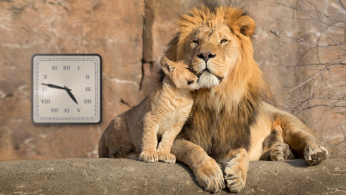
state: 4:47
